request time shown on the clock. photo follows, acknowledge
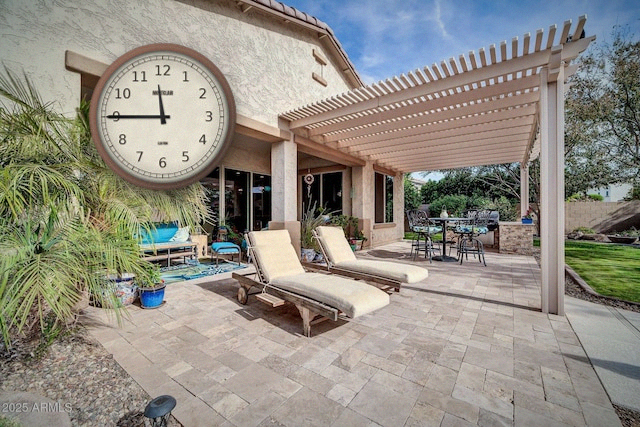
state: 11:45
